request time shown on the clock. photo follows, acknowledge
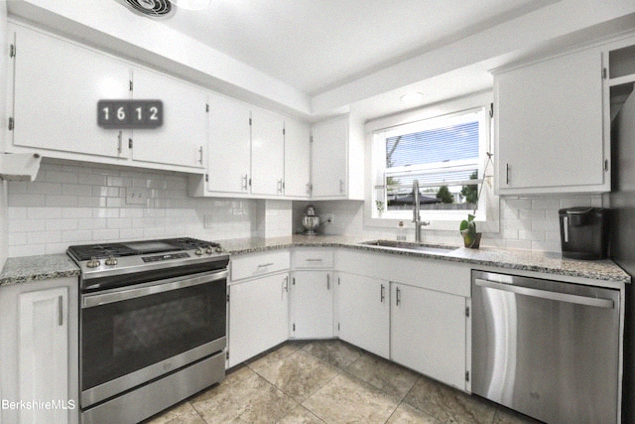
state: 16:12
